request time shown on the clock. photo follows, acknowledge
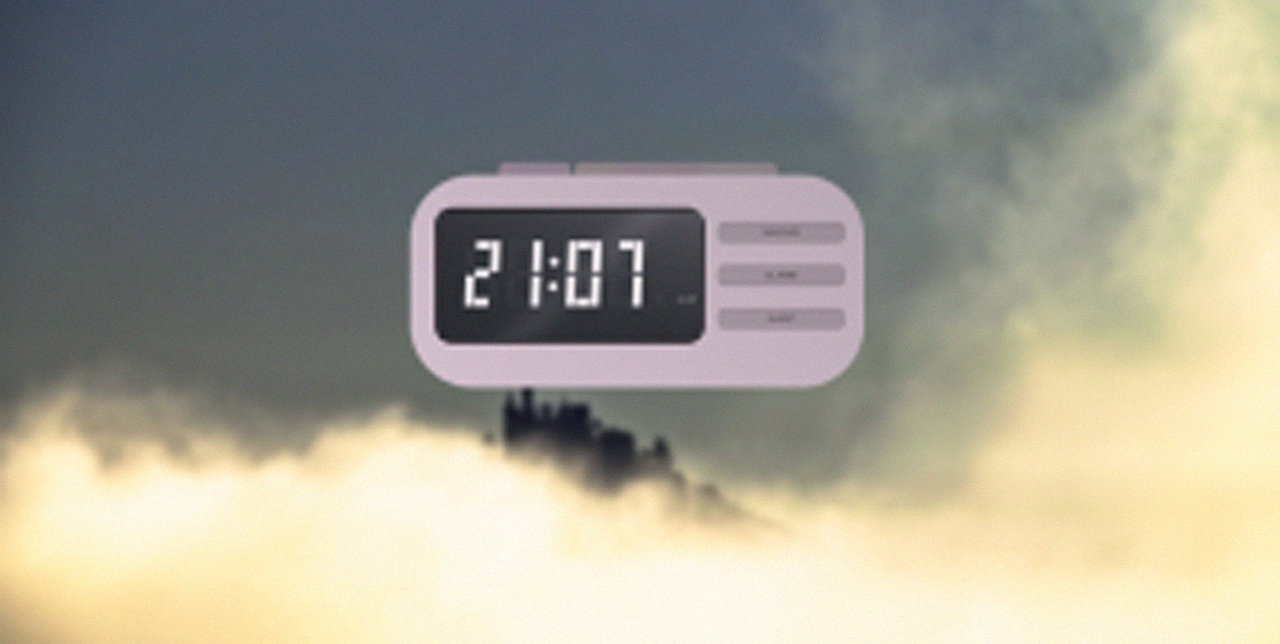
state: 21:07
